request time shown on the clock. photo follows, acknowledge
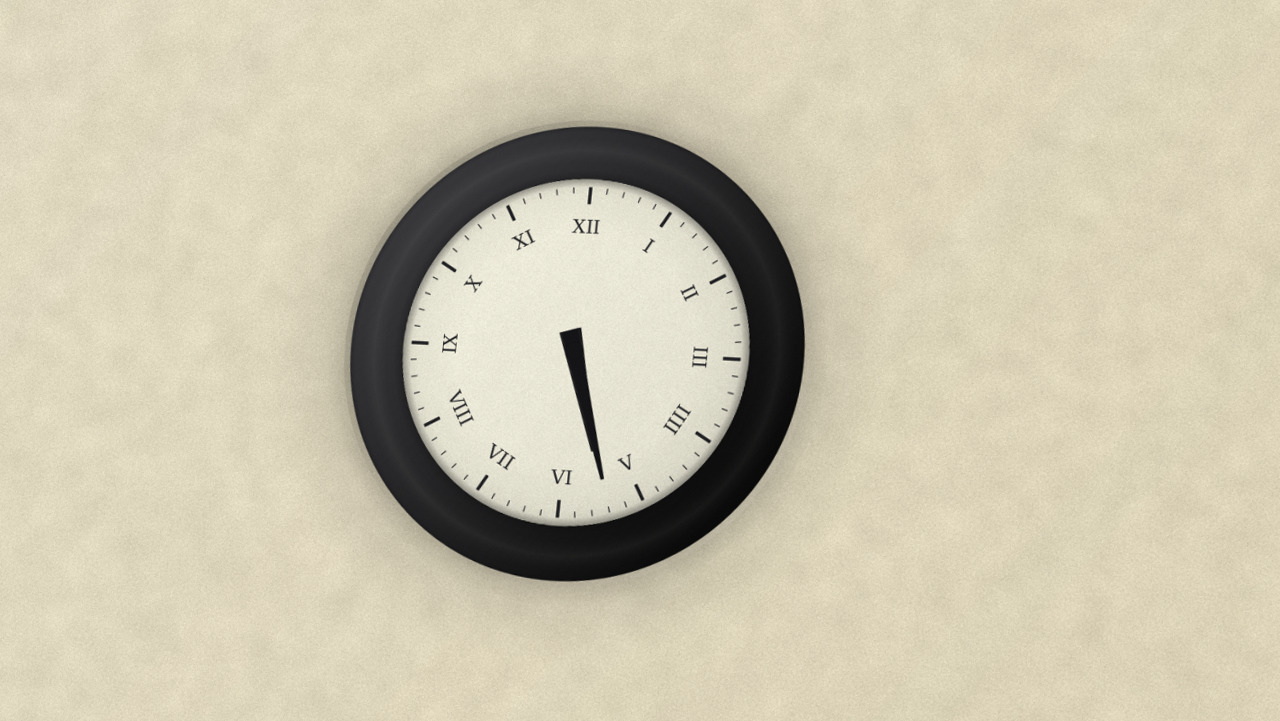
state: 5:27
